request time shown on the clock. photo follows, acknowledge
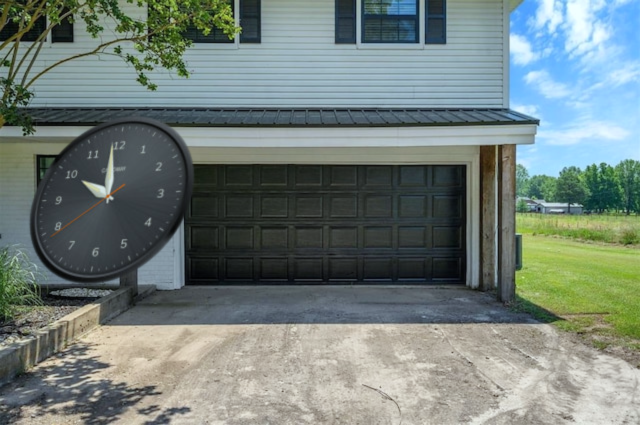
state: 9:58:39
